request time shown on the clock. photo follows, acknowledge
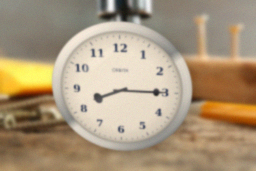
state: 8:15
